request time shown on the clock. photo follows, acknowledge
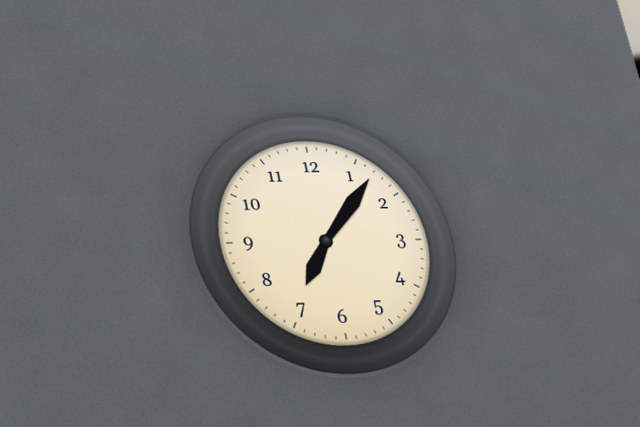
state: 7:07
